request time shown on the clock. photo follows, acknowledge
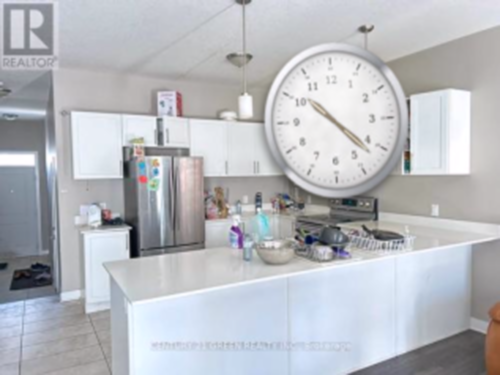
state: 10:22
